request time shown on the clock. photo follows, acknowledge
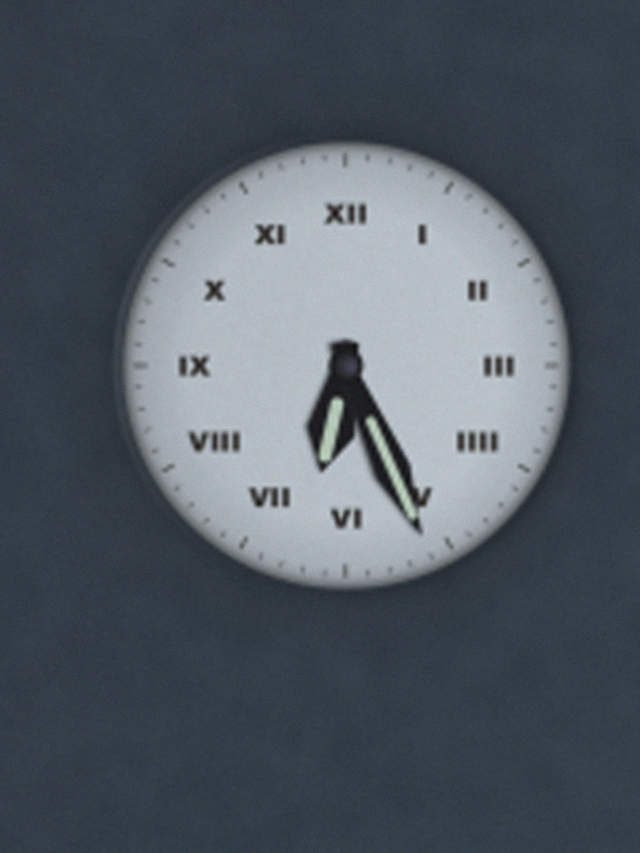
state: 6:26
